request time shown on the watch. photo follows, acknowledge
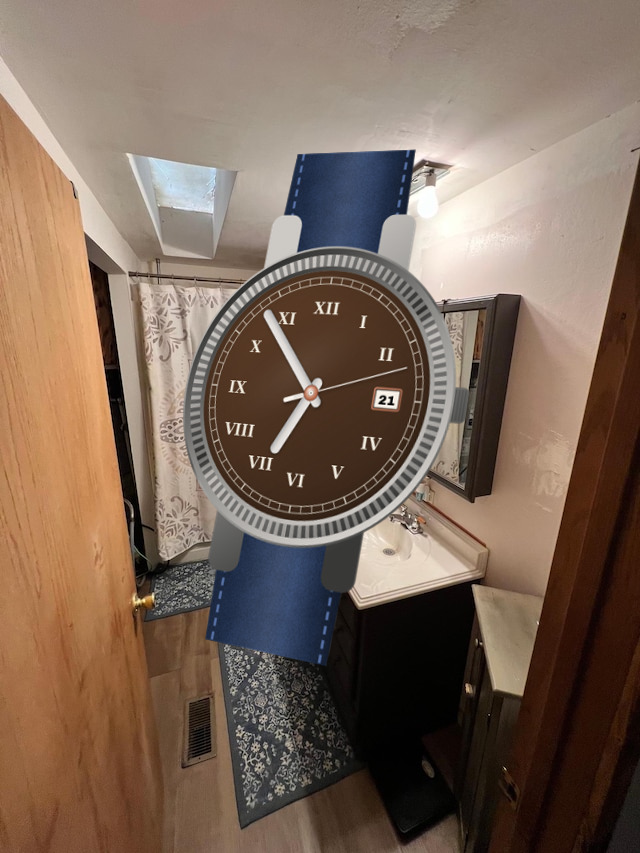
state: 6:53:12
